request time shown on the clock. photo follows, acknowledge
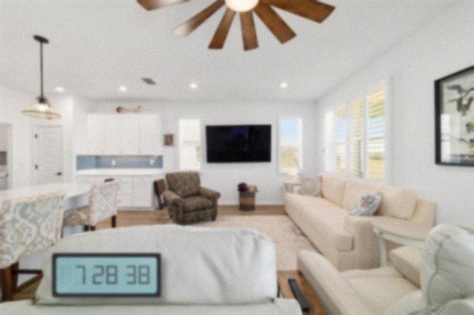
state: 7:28:38
